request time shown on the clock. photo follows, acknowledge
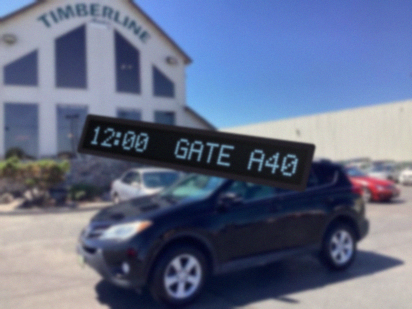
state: 12:00
